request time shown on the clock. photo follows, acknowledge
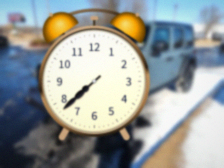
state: 7:38
